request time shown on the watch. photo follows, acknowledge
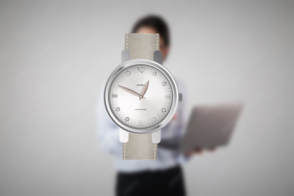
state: 12:49
